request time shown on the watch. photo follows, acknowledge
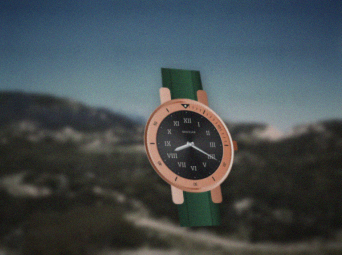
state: 8:20
